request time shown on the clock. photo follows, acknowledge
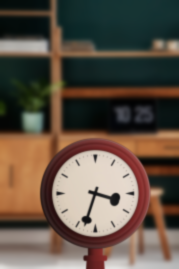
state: 3:33
